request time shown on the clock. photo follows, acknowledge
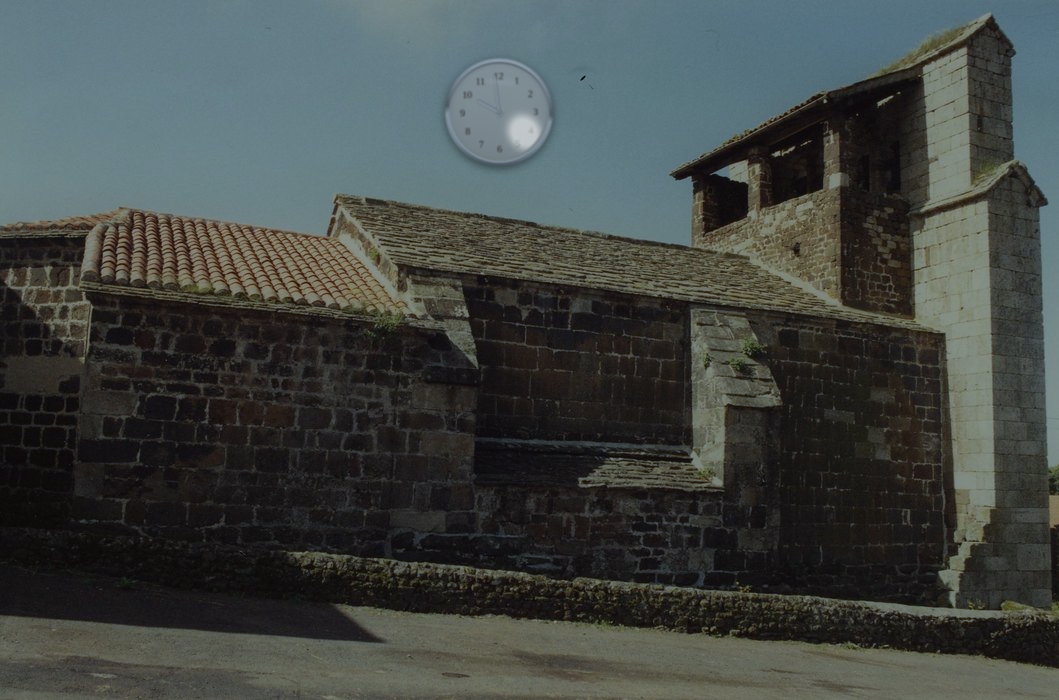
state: 9:59
